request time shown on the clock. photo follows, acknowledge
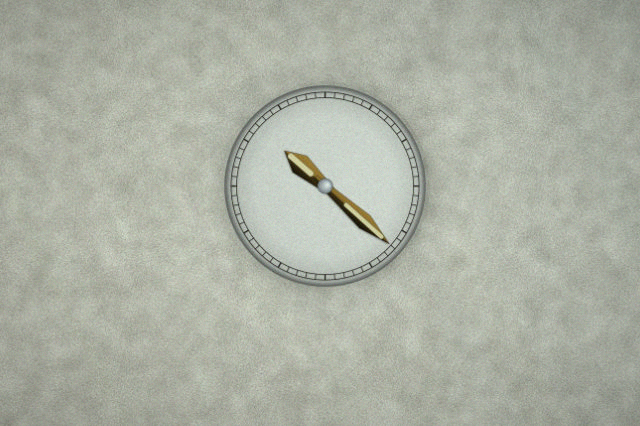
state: 10:22
